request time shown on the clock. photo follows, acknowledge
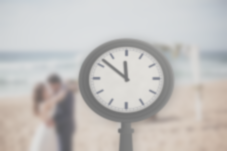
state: 11:52
